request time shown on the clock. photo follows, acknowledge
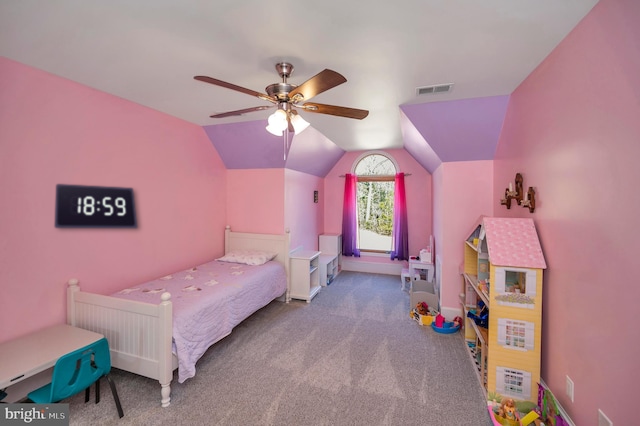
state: 18:59
